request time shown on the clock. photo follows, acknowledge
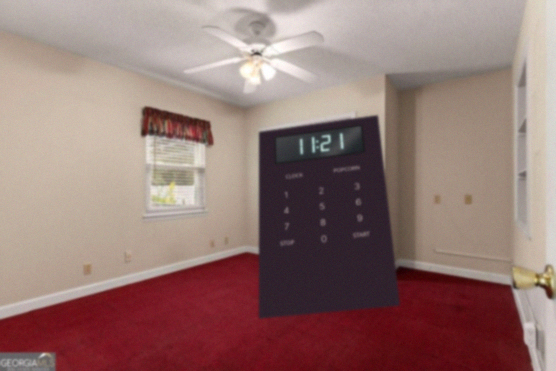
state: 11:21
